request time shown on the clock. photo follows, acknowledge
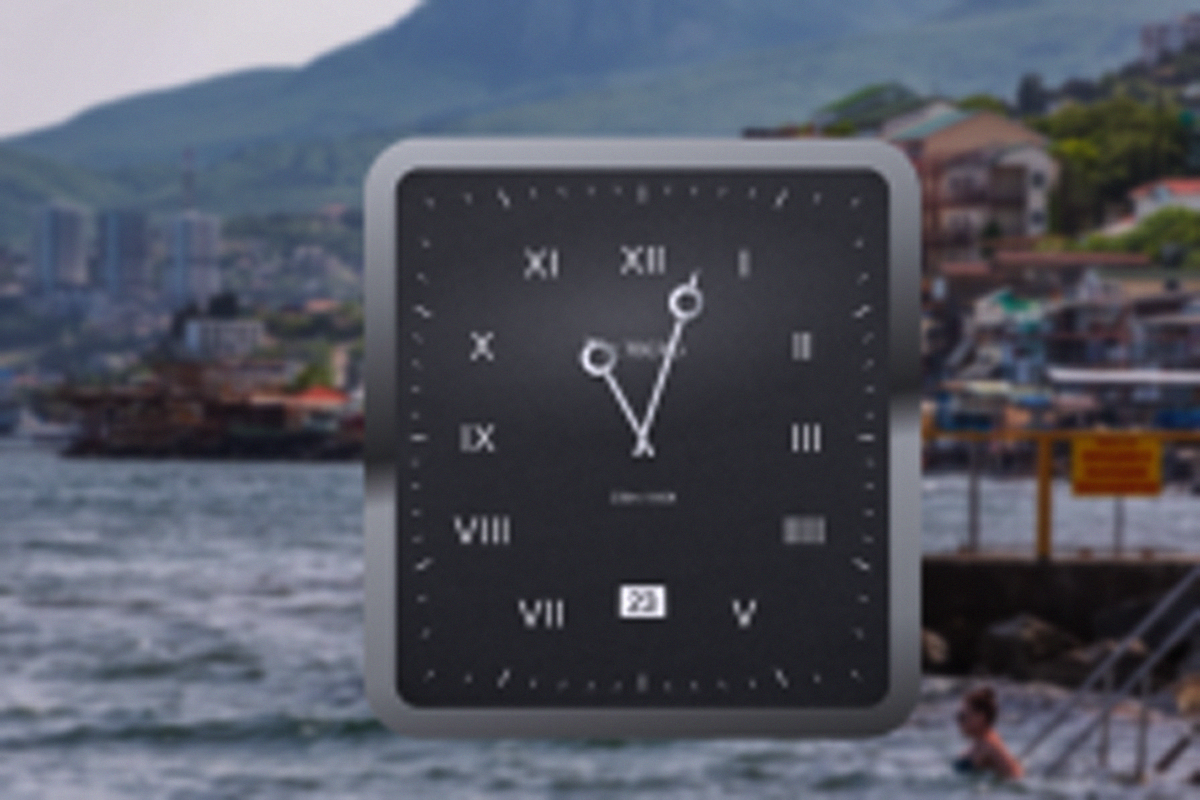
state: 11:03
